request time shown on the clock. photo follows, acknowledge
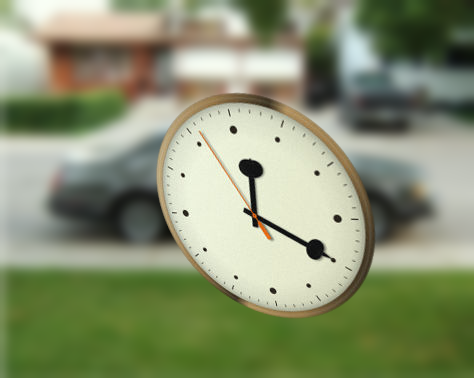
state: 12:19:56
